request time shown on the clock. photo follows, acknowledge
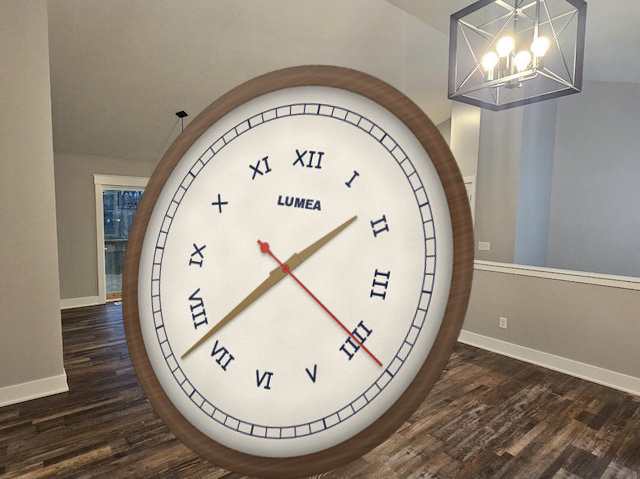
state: 1:37:20
